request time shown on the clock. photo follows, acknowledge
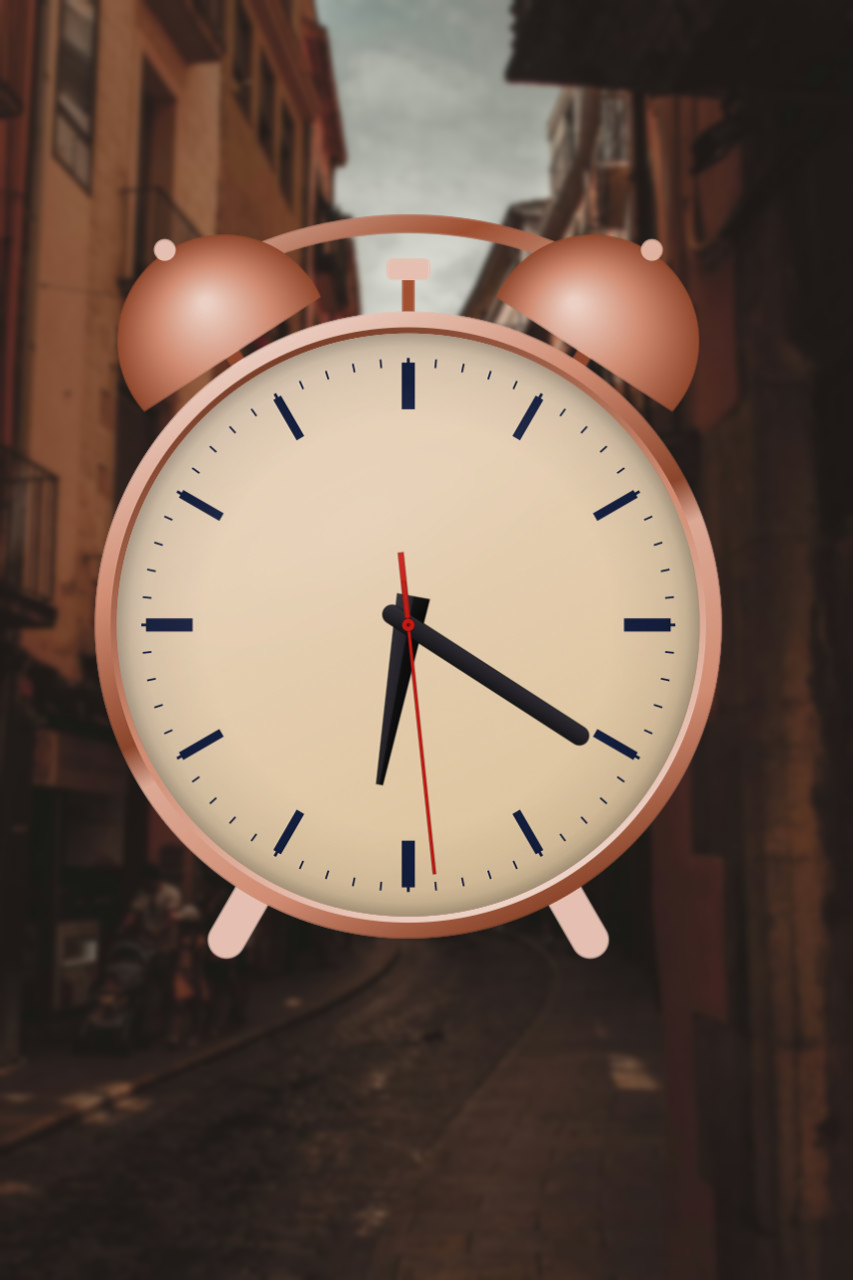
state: 6:20:29
